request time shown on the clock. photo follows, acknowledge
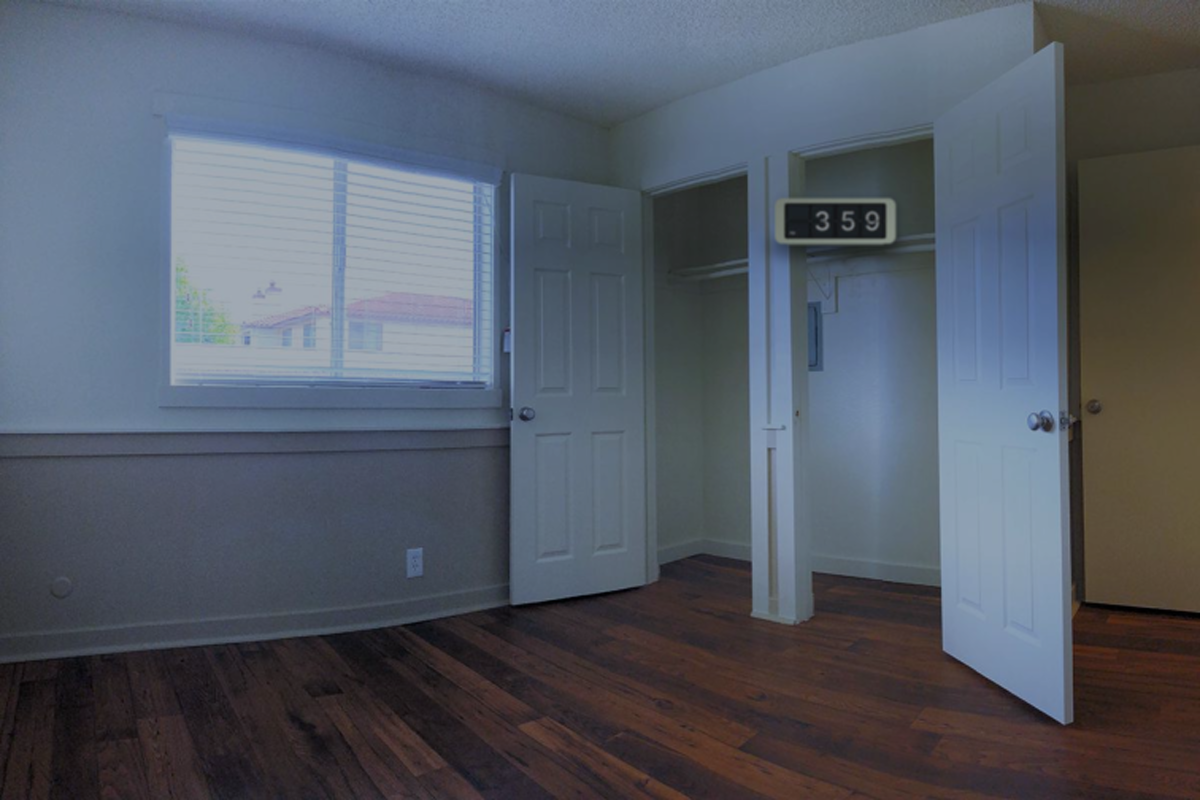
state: 3:59
